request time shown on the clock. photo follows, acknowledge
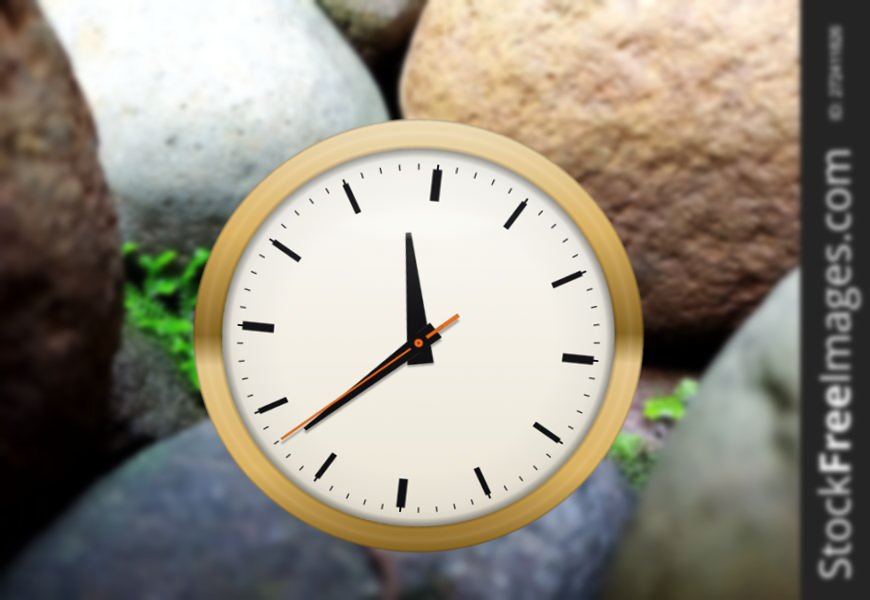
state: 11:37:38
